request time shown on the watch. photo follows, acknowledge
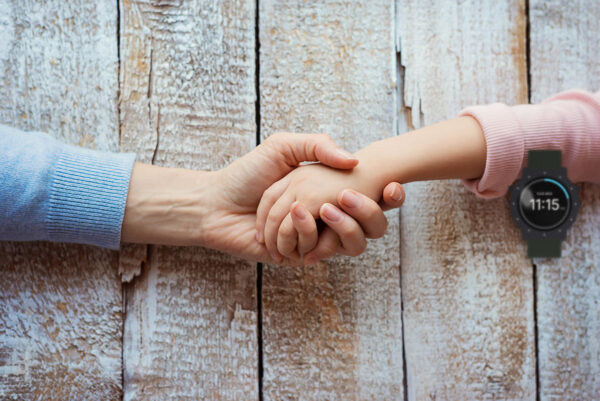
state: 11:15
